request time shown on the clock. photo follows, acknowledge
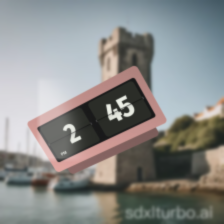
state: 2:45
